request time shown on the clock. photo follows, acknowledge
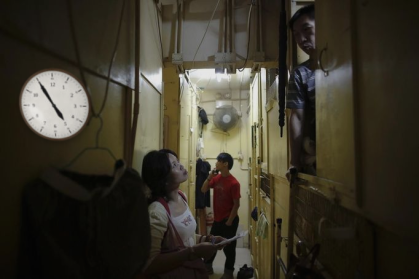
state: 4:55
